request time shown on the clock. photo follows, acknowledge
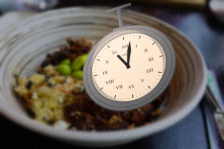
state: 11:02
